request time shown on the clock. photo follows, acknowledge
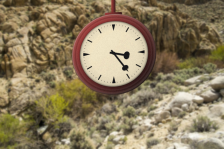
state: 3:24
